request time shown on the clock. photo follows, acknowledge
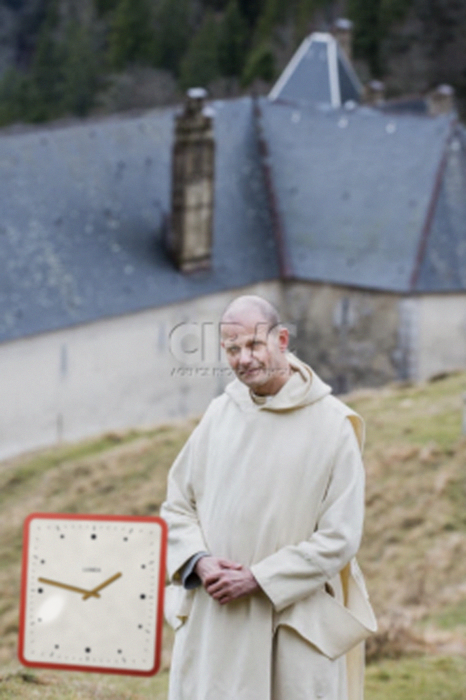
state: 1:47
